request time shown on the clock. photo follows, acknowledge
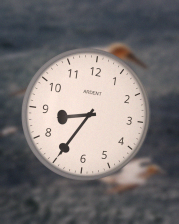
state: 8:35
